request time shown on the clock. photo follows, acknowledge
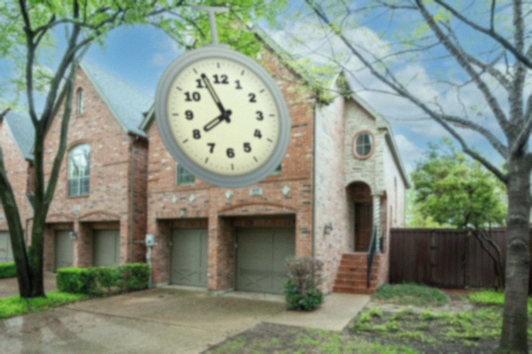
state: 7:56
